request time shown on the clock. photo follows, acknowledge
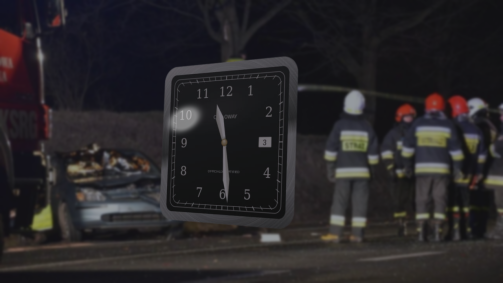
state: 11:29
